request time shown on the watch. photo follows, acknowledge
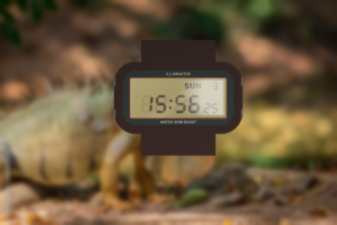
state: 15:56:25
